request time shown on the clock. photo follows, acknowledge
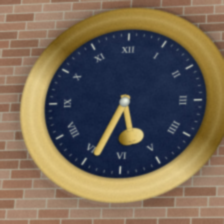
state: 5:34
